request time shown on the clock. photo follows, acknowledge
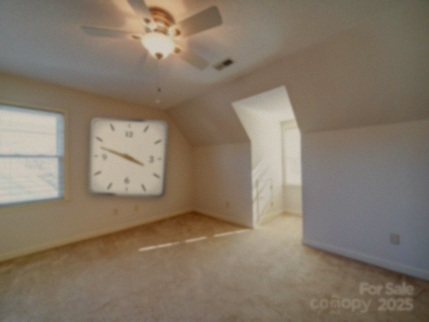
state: 3:48
